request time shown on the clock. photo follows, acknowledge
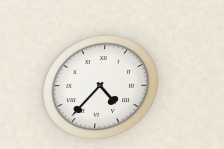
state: 4:36
